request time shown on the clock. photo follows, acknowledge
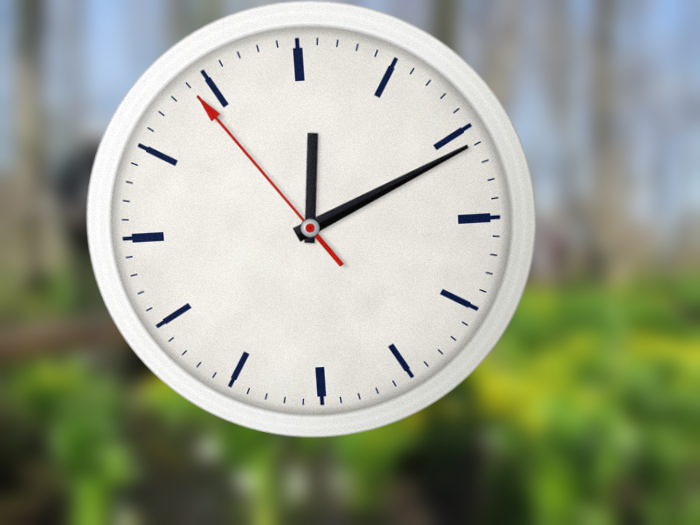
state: 12:10:54
